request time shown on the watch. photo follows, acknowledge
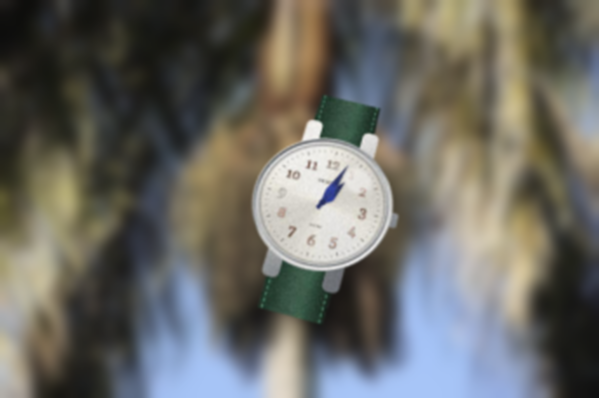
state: 1:03
